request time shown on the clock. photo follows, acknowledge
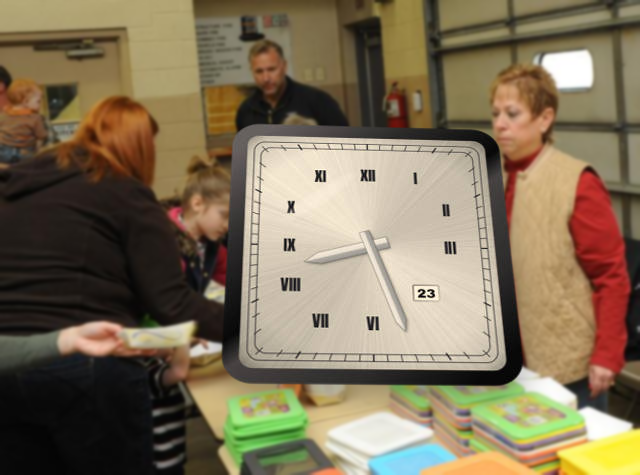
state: 8:27
